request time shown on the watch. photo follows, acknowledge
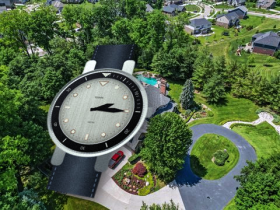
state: 2:15
